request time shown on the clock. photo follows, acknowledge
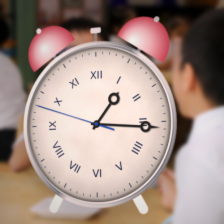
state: 1:15:48
